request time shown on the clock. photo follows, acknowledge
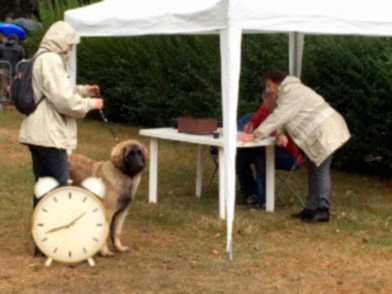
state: 1:42
